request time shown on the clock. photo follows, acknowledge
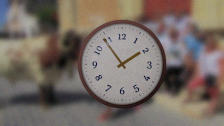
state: 1:54
